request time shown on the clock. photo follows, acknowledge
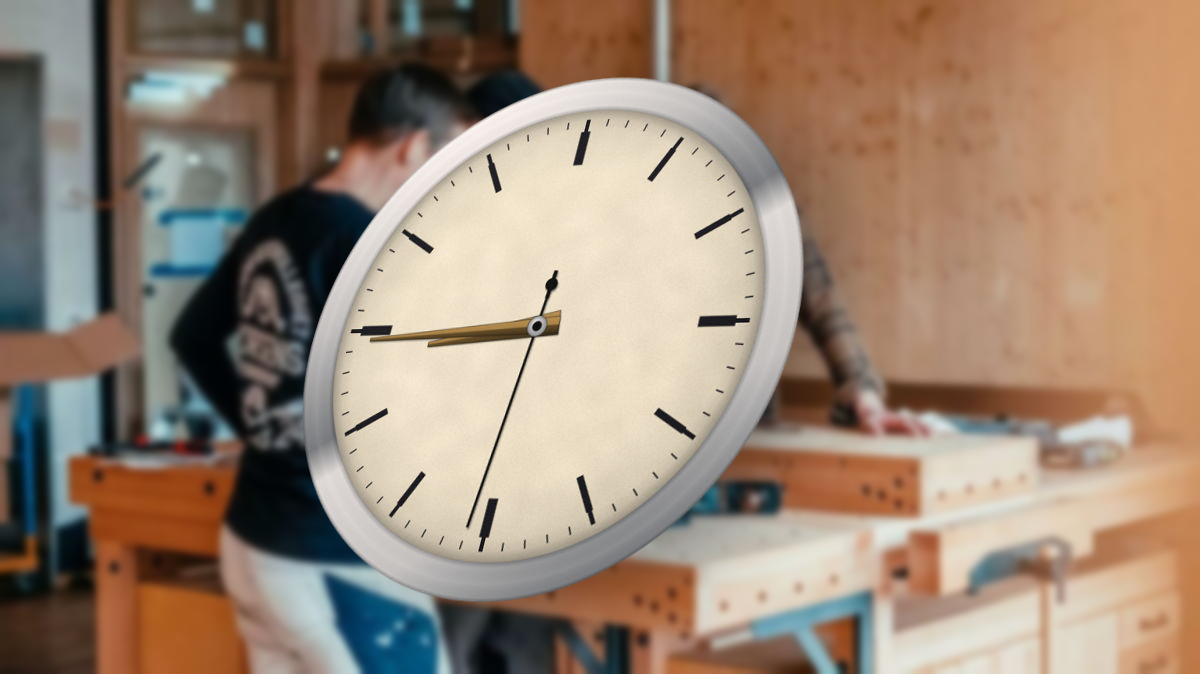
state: 8:44:31
